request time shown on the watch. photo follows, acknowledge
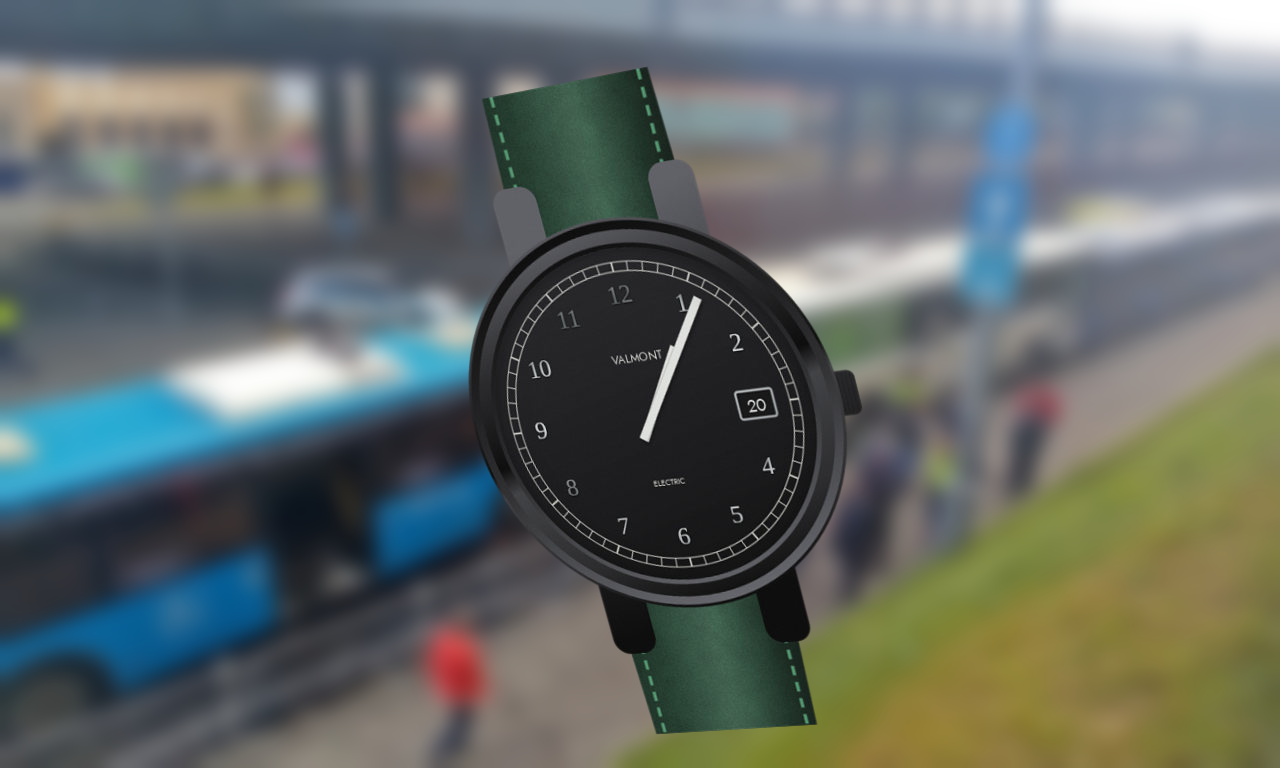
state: 1:06
